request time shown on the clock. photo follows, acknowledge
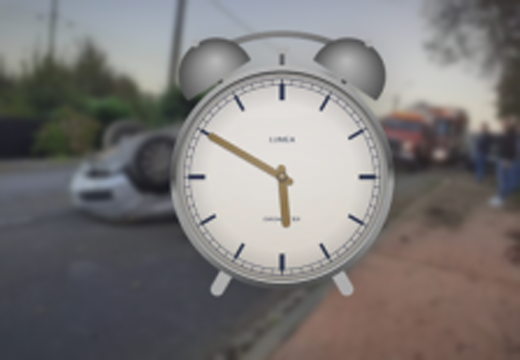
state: 5:50
